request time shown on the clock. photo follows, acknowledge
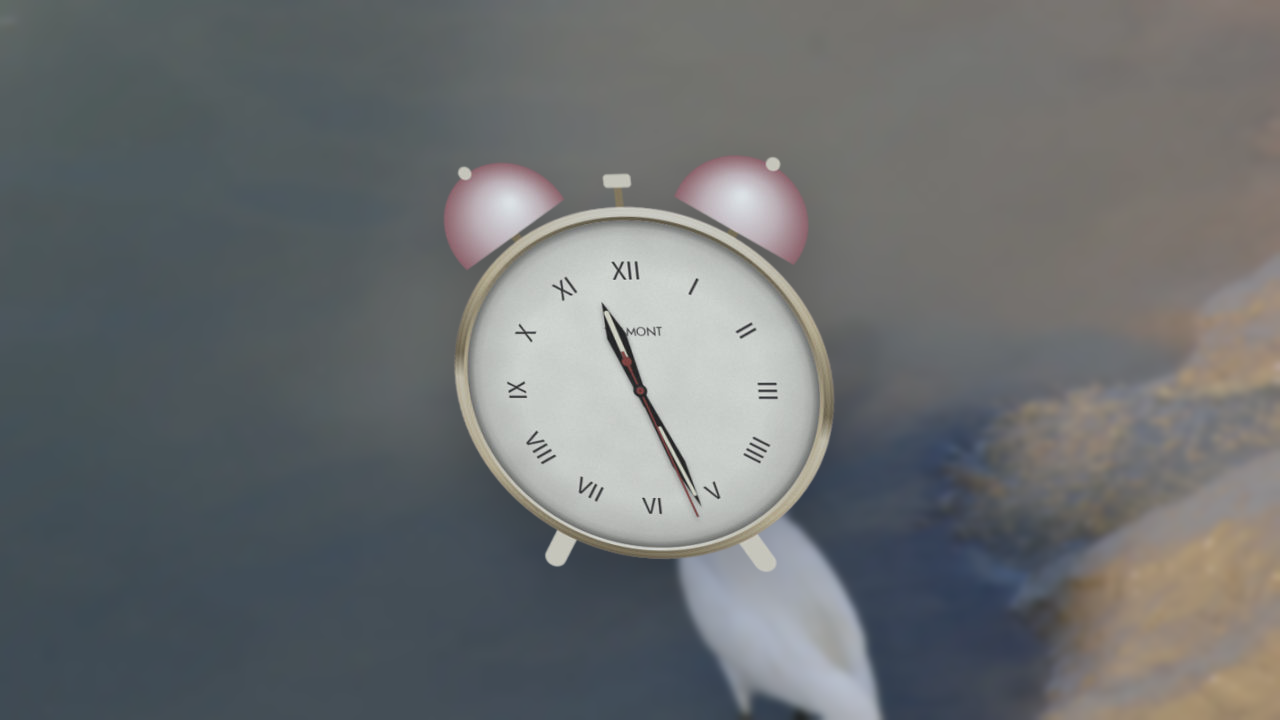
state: 11:26:27
